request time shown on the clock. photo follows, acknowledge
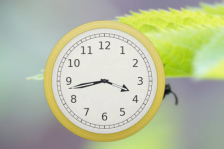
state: 3:43
